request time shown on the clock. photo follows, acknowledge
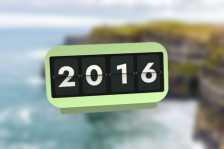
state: 20:16
